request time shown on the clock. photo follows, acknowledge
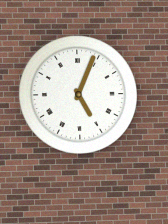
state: 5:04
